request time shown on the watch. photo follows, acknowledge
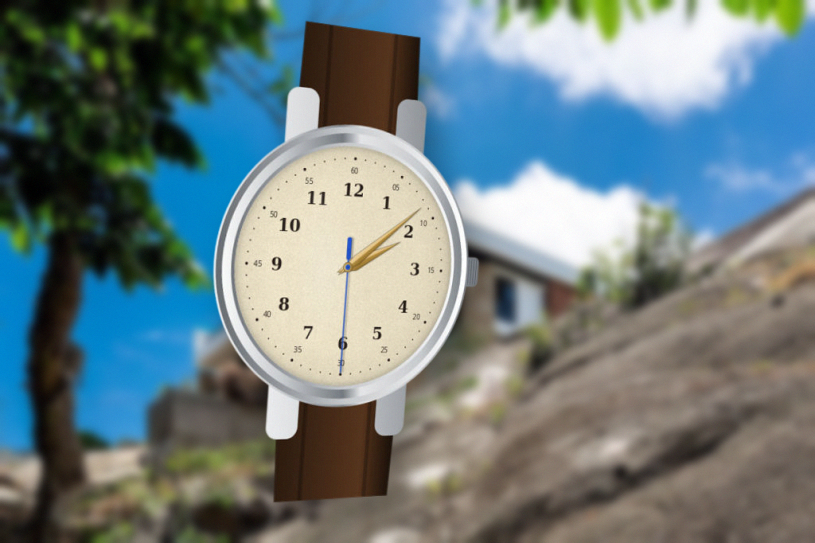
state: 2:08:30
